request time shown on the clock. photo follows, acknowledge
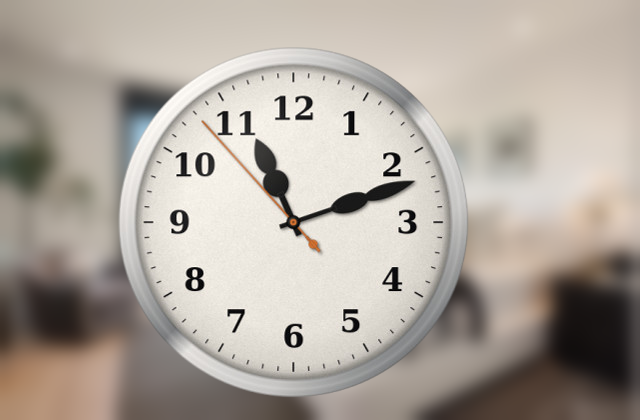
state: 11:11:53
